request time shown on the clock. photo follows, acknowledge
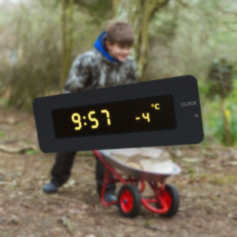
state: 9:57
